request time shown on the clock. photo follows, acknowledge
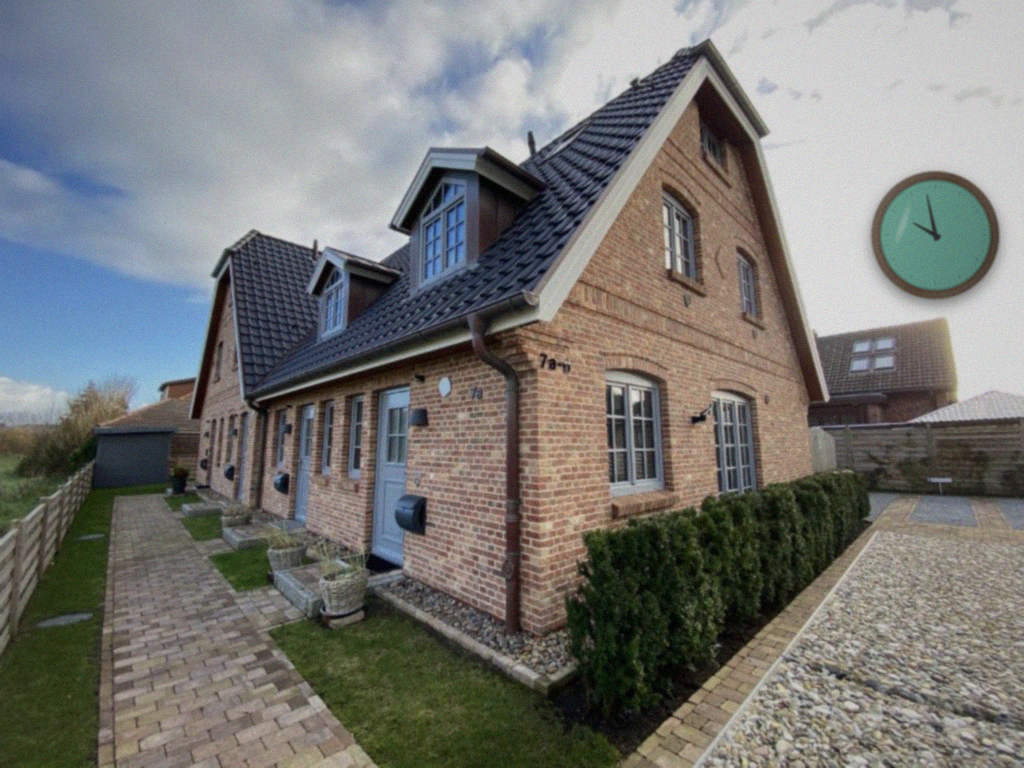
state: 9:58
